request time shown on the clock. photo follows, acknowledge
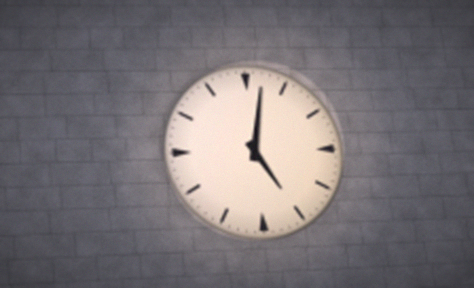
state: 5:02
